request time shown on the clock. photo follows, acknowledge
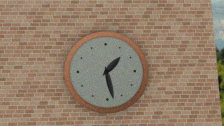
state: 1:28
